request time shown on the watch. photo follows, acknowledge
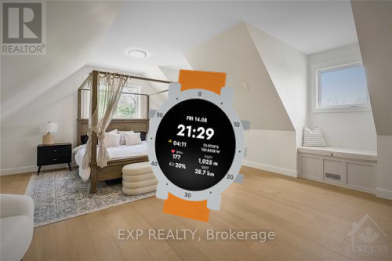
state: 21:29
